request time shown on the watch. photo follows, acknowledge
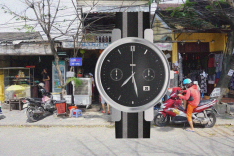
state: 7:28
